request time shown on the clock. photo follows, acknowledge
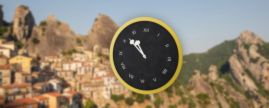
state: 10:52
